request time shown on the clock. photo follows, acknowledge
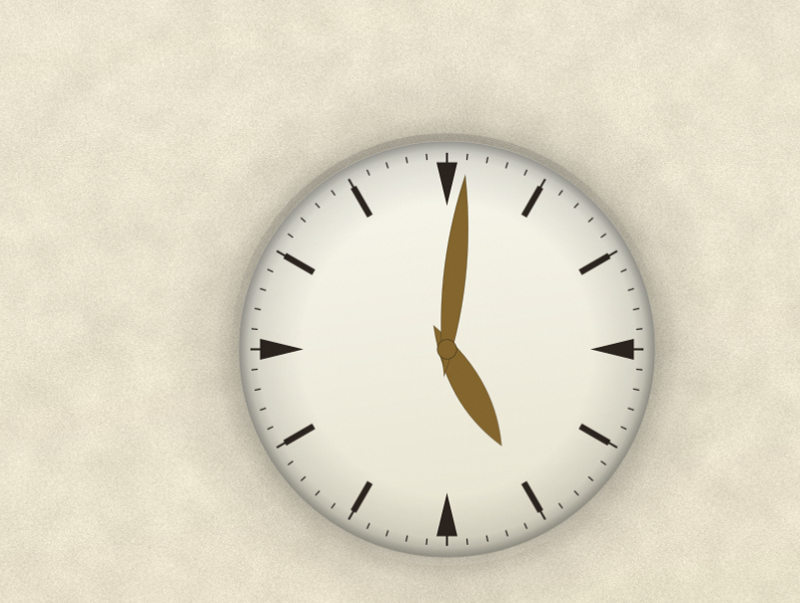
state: 5:01
